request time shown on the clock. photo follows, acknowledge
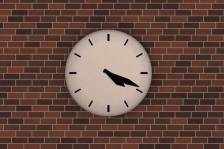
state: 4:19
